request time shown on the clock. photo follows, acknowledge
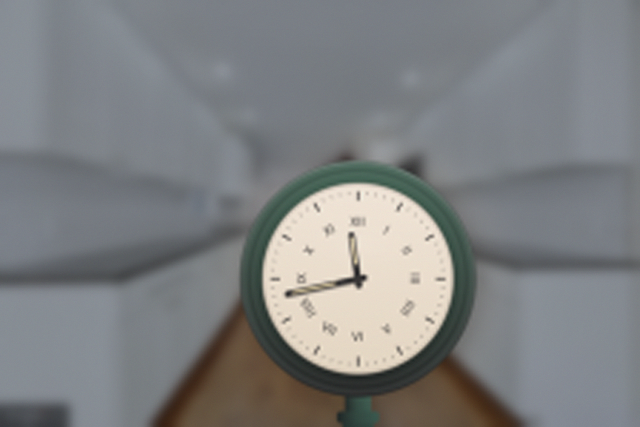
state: 11:43
